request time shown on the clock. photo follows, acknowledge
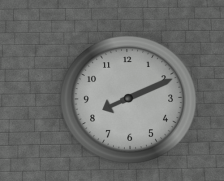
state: 8:11
